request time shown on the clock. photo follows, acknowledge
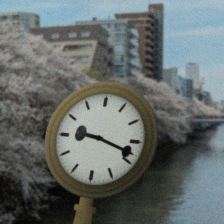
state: 9:18
